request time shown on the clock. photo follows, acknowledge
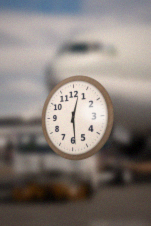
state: 12:29
